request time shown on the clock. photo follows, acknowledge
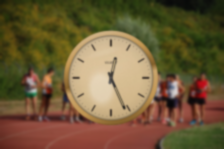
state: 12:26
